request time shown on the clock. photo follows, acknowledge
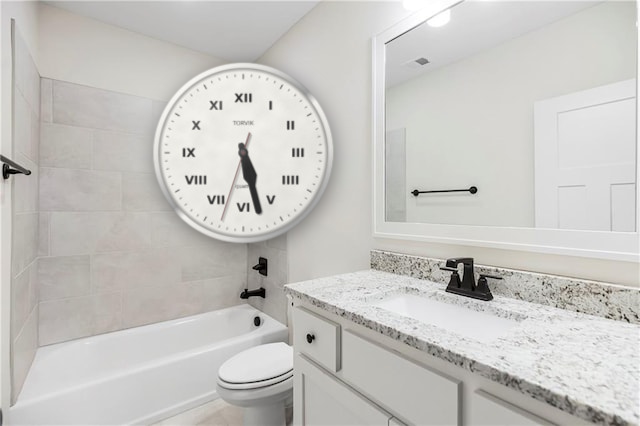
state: 5:27:33
